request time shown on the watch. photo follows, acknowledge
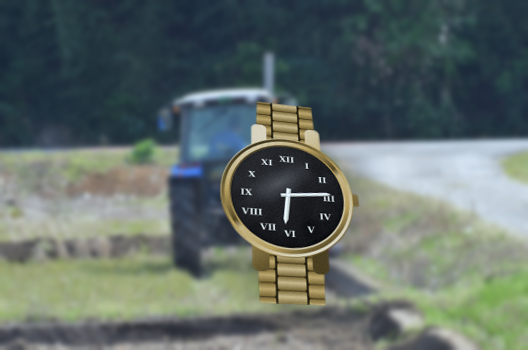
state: 6:14
